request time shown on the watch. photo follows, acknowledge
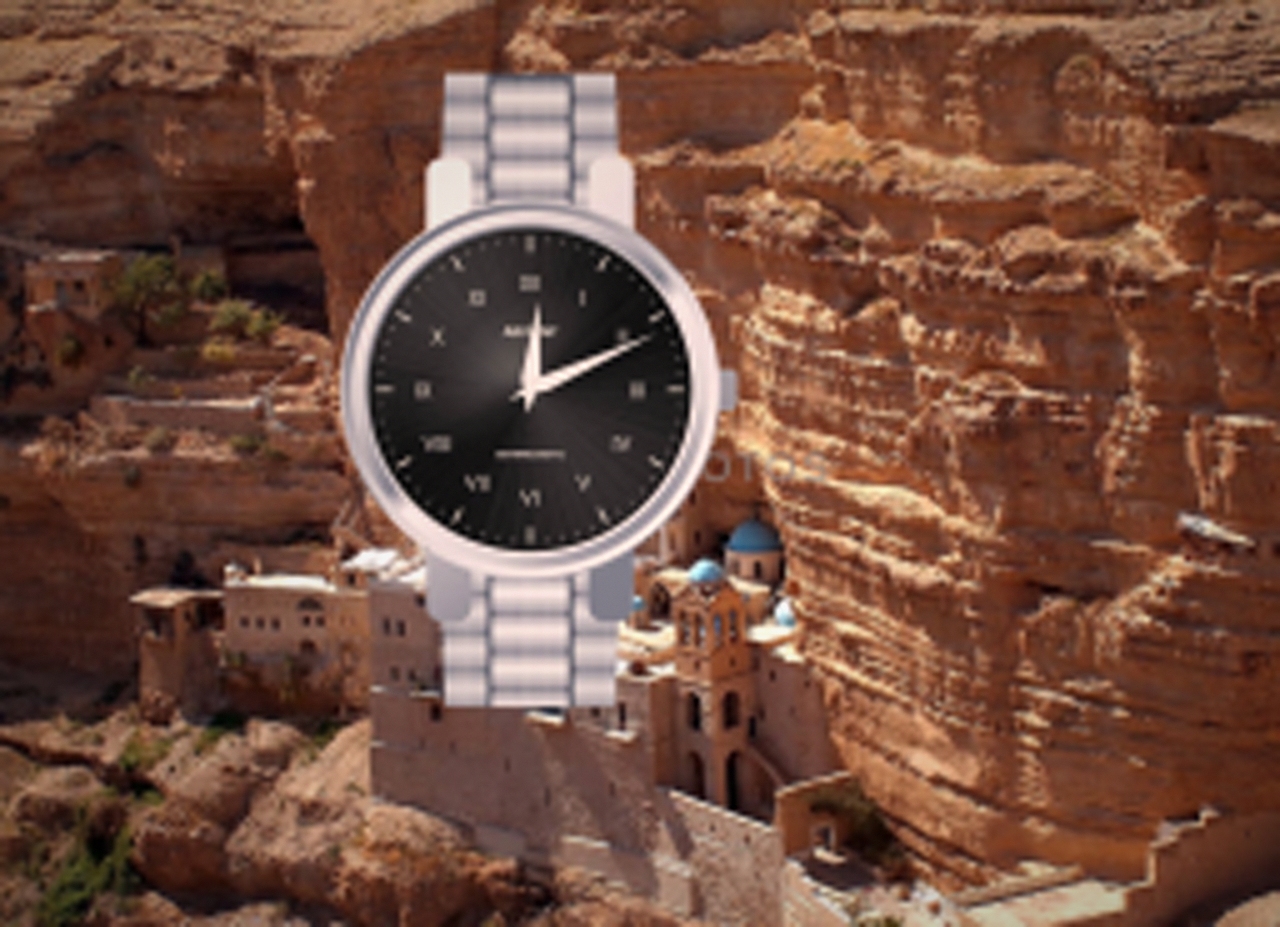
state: 12:11
